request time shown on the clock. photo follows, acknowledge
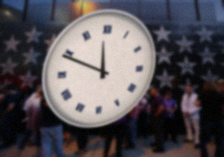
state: 11:49
